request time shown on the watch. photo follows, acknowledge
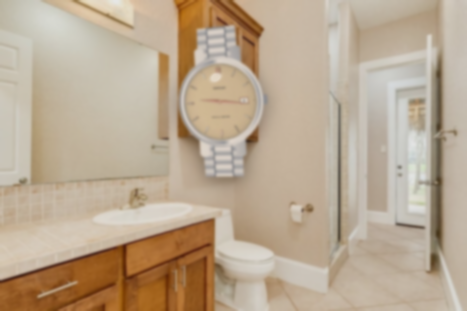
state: 9:16
